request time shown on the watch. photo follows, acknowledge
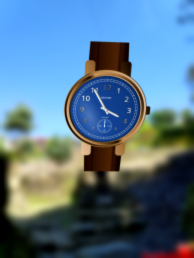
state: 3:55
